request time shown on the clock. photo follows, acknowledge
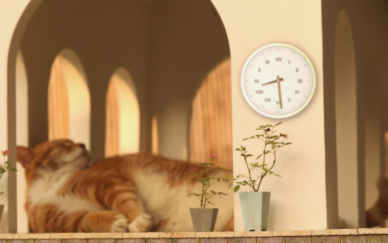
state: 8:29
